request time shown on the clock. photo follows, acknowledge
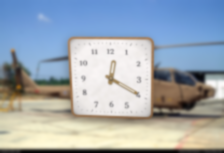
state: 12:20
